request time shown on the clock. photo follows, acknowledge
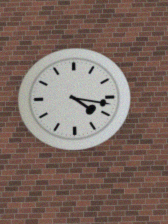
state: 4:17
